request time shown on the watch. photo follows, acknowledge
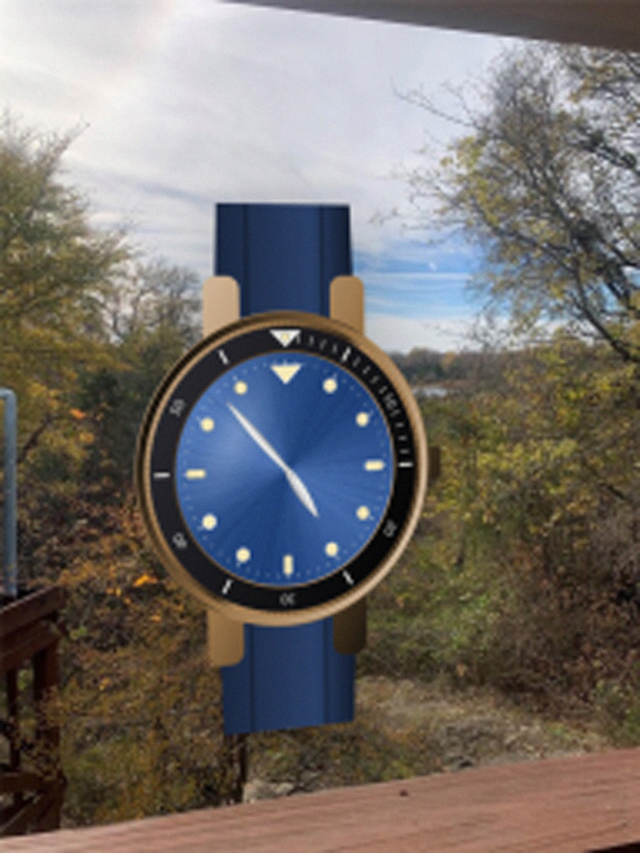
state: 4:53
